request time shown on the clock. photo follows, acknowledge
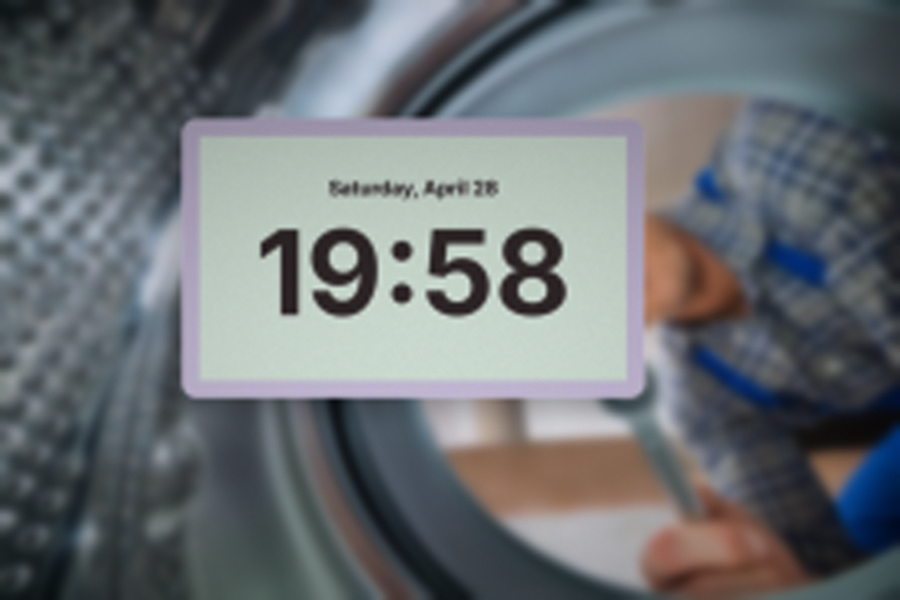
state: 19:58
